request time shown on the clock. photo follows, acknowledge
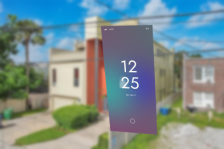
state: 12:25
